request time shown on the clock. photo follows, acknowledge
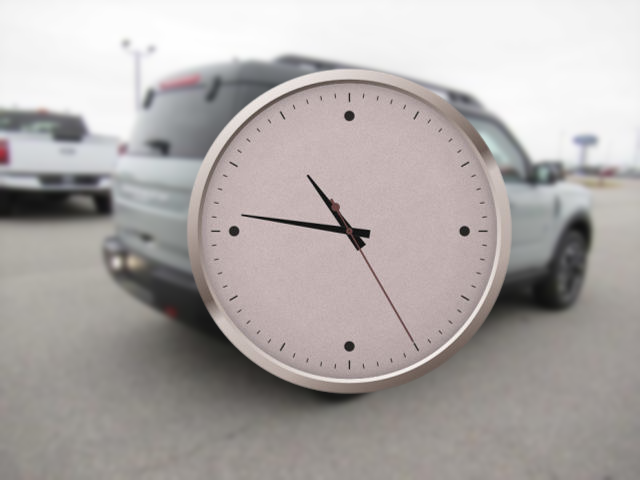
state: 10:46:25
